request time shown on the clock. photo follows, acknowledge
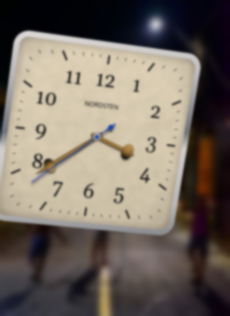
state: 3:38:38
